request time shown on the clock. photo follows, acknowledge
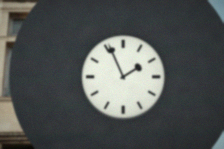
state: 1:56
